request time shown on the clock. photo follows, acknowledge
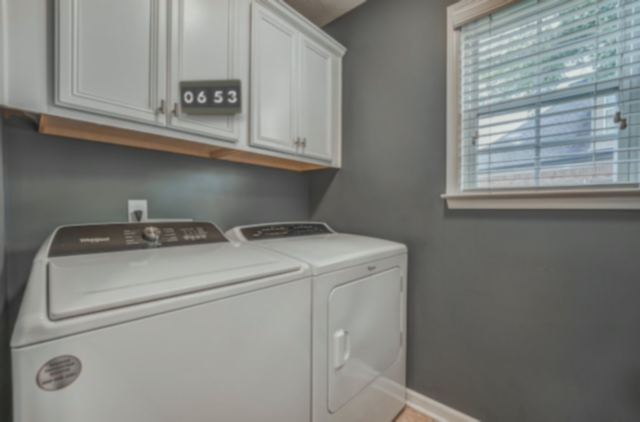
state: 6:53
